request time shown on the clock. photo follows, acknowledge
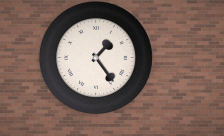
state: 1:24
